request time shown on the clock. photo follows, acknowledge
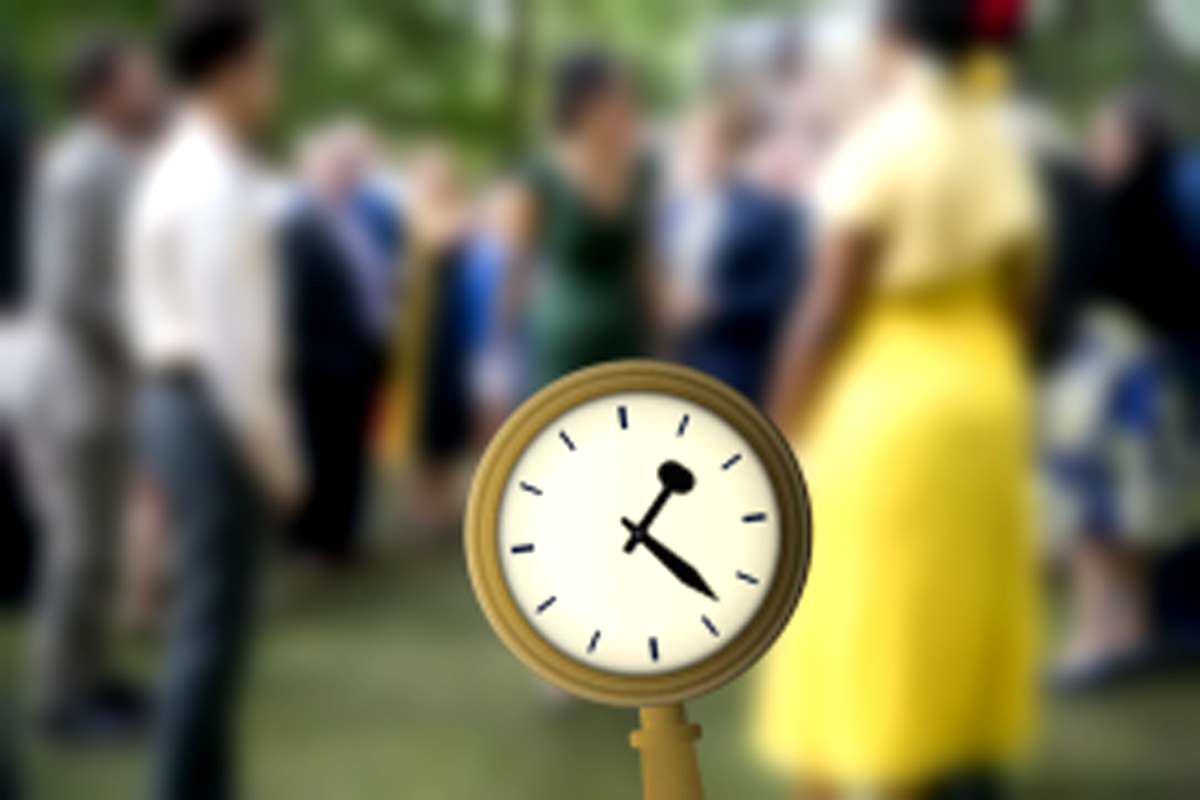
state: 1:23
